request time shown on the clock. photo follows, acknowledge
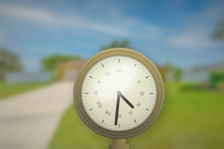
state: 4:31
